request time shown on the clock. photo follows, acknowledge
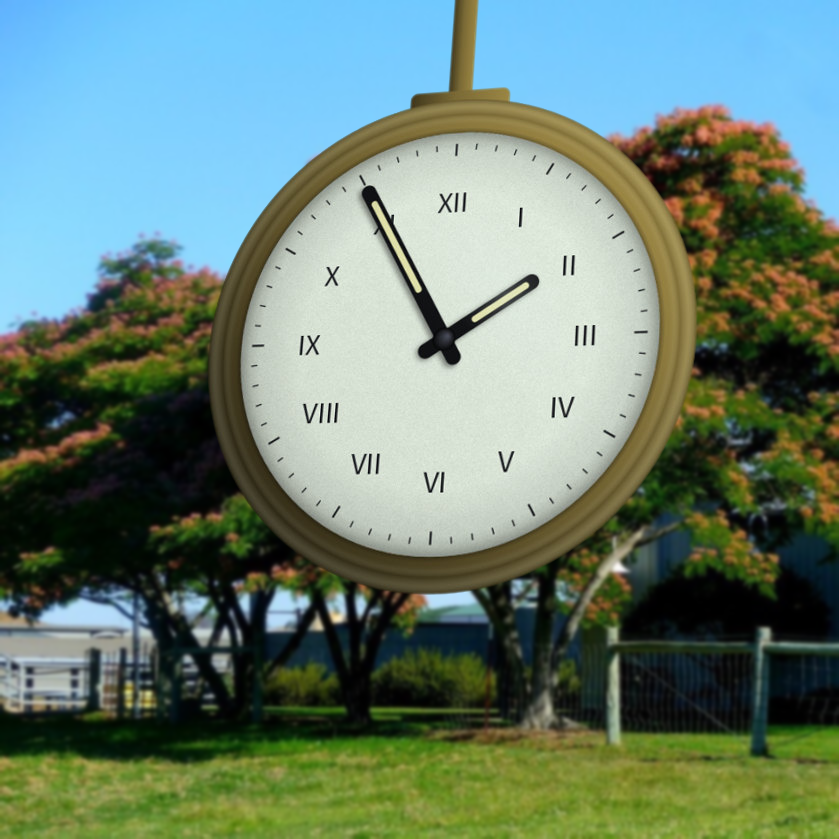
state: 1:55
